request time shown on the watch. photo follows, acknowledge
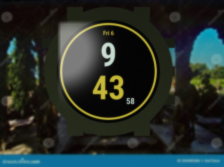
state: 9:43
